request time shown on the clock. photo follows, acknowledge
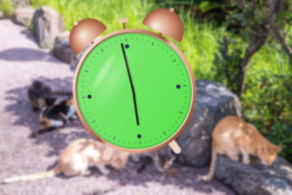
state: 5:59
